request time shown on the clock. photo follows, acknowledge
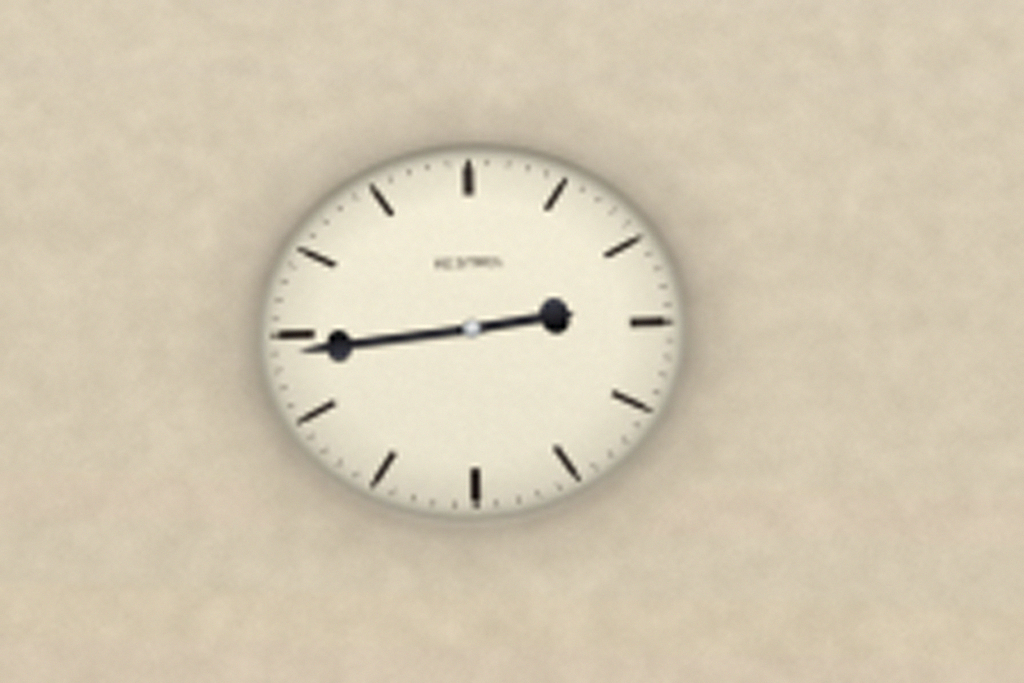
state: 2:44
